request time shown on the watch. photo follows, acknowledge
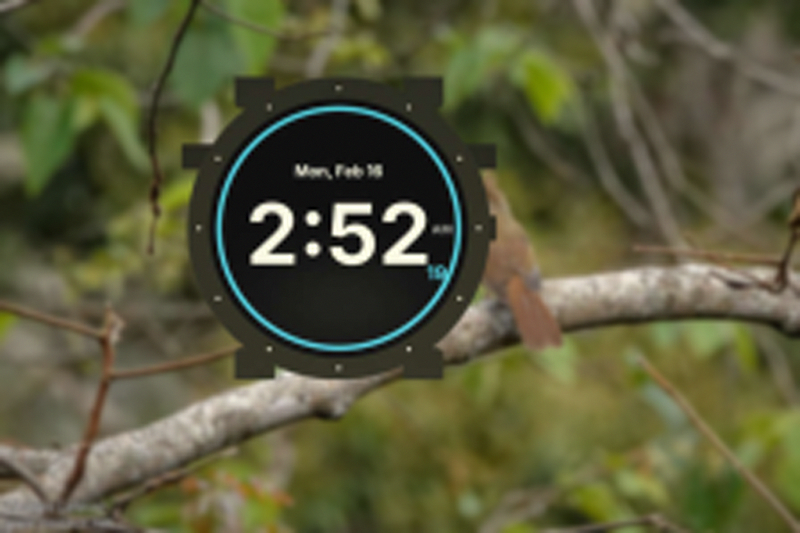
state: 2:52
